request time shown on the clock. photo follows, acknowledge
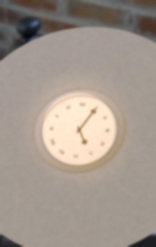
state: 5:05
